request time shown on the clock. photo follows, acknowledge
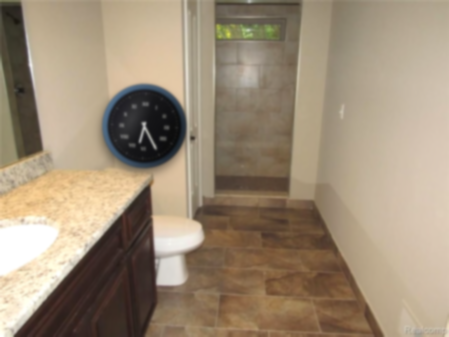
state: 6:25
